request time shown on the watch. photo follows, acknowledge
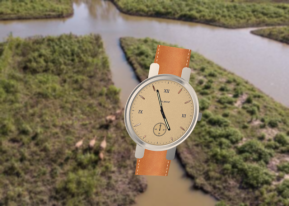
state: 4:56
